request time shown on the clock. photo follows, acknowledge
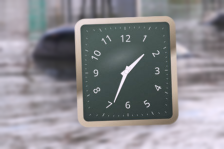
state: 1:34
